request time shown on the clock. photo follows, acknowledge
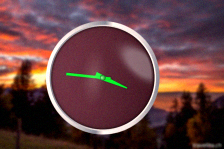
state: 3:46
